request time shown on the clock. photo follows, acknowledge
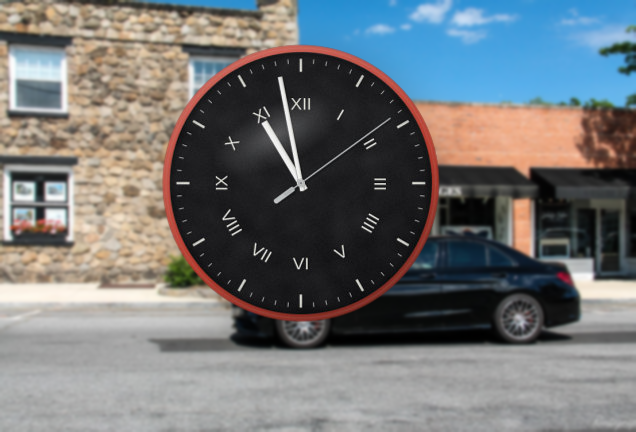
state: 10:58:09
